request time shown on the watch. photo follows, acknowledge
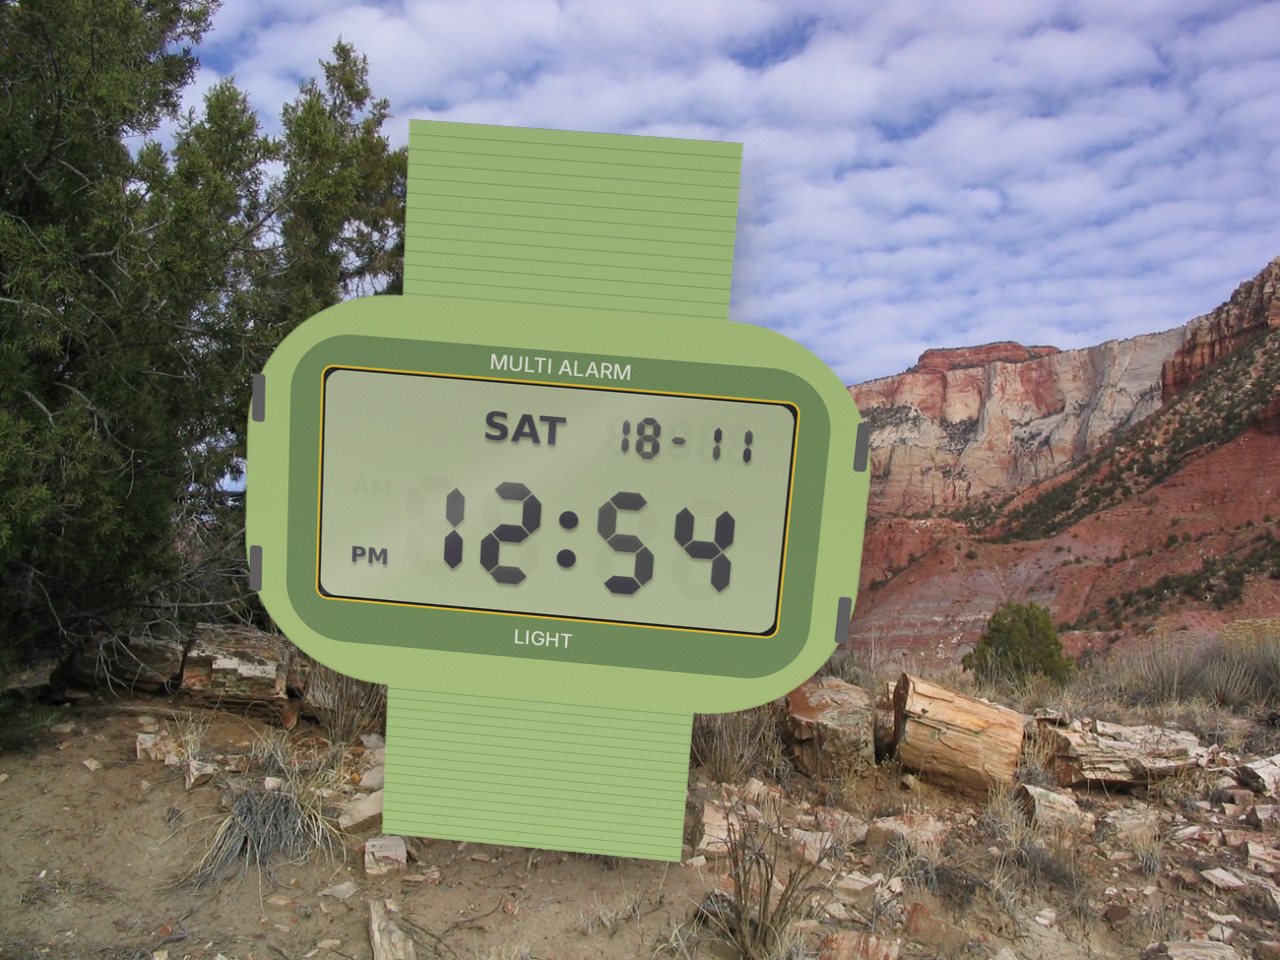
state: 12:54
